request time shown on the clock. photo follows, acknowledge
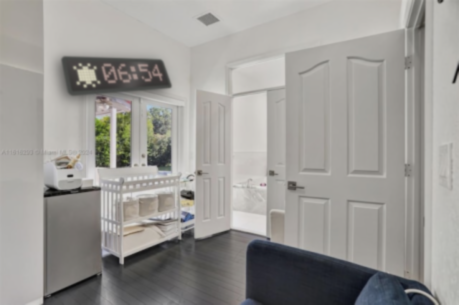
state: 6:54
